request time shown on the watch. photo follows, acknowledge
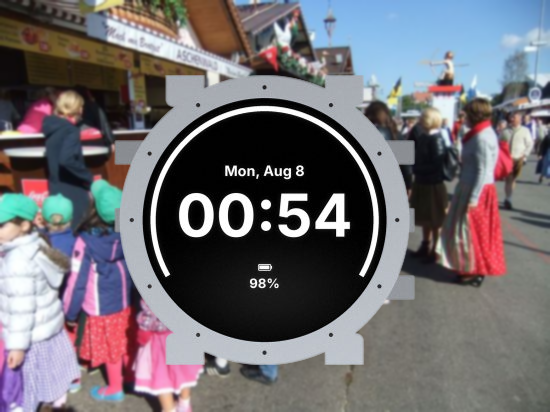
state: 0:54
